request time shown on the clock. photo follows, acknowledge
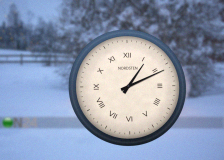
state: 1:11
